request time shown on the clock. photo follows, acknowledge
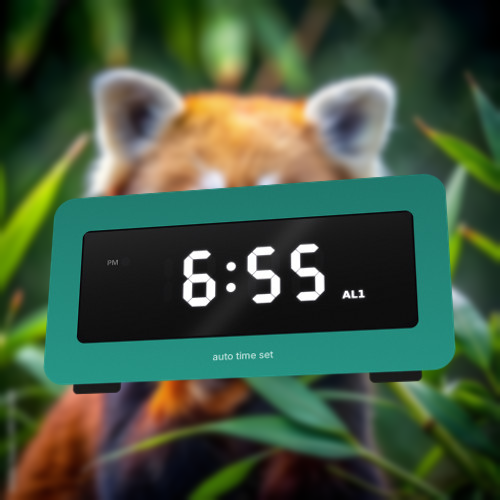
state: 6:55
